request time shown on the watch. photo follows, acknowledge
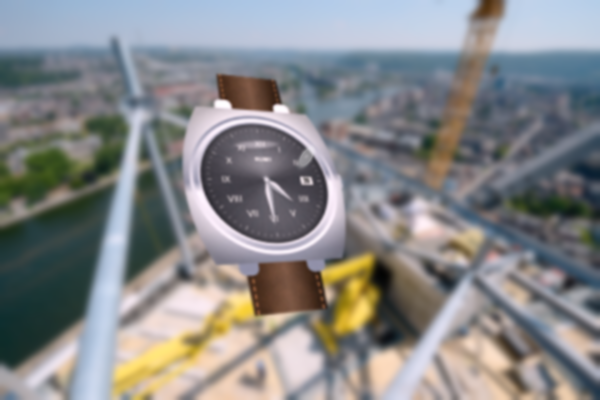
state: 4:30
